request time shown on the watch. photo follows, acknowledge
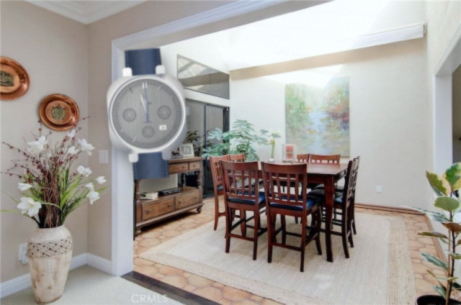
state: 11:58
